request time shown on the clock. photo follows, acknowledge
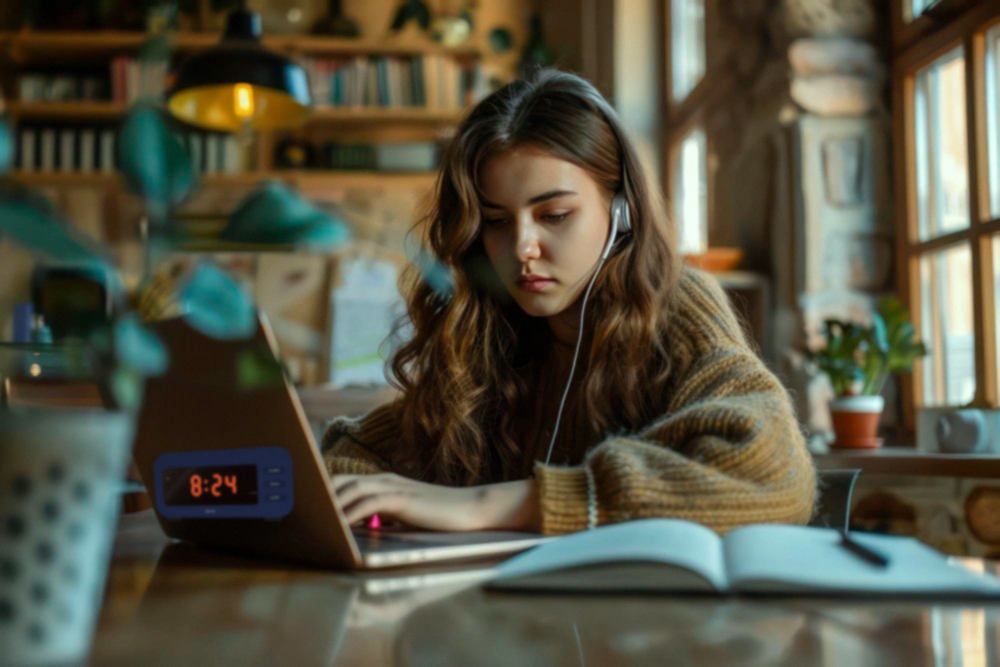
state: 8:24
